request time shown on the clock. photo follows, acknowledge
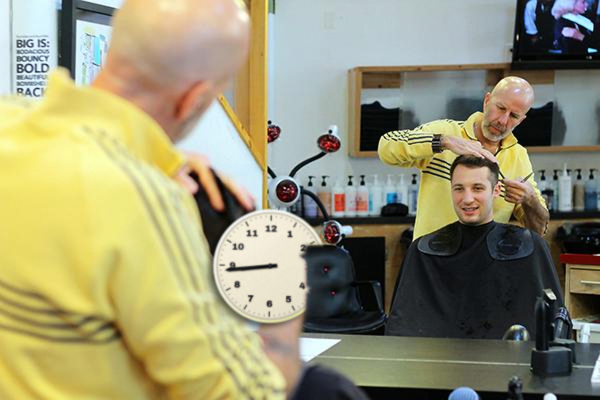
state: 8:44
